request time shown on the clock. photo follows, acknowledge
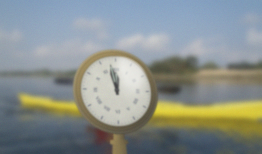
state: 11:58
